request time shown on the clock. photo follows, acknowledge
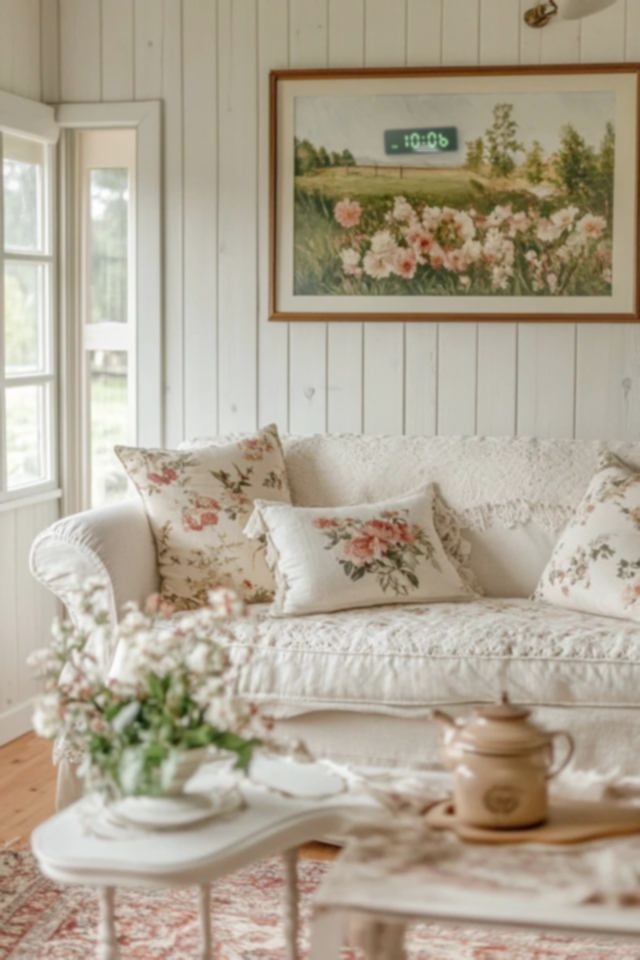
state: 10:06
